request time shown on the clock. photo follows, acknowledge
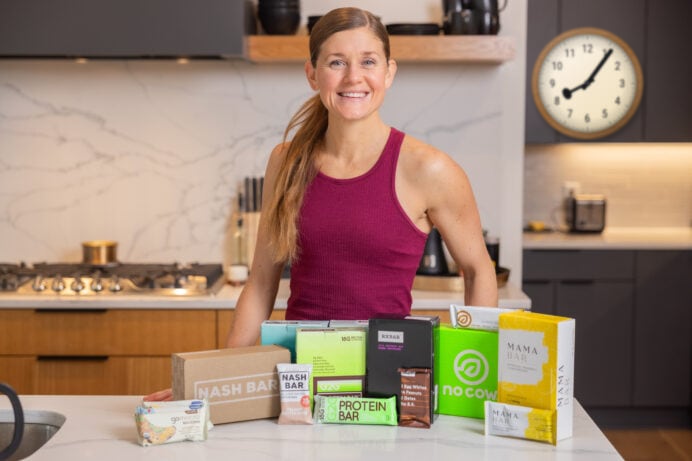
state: 8:06
